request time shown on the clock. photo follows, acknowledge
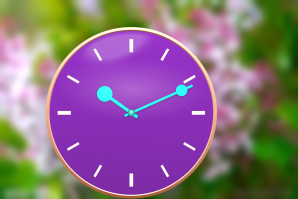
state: 10:11
